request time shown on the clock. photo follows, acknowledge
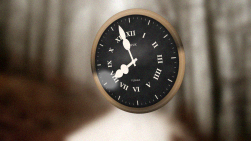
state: 7:57
